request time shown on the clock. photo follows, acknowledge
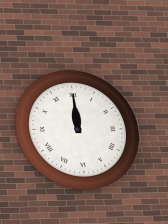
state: 12:00
